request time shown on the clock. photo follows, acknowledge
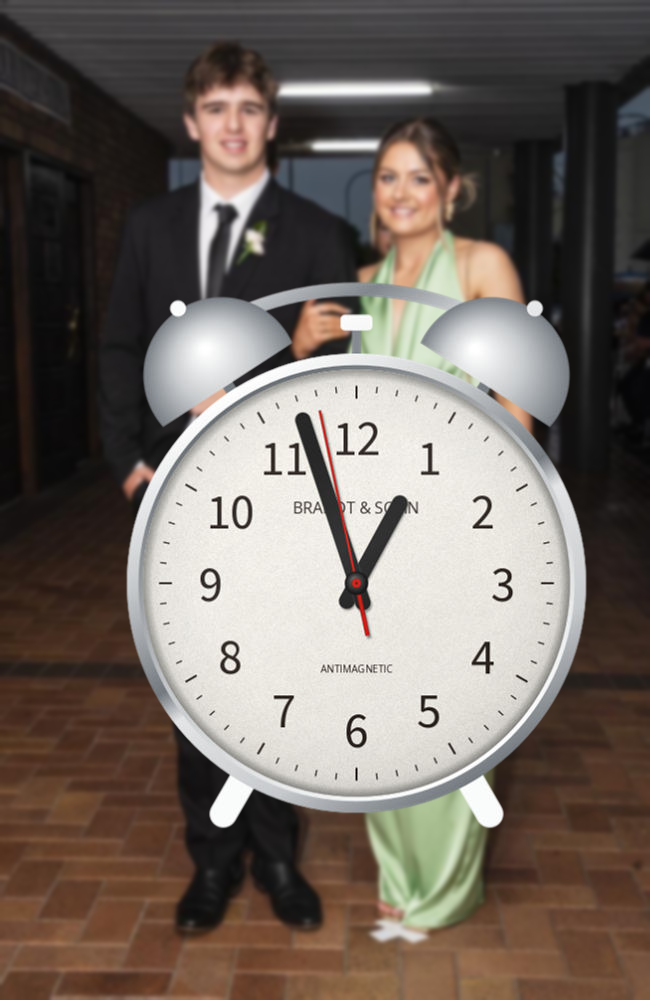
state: 12:56:58
